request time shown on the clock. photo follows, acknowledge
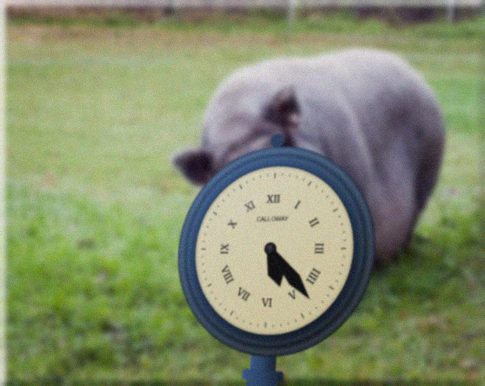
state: 5:23
